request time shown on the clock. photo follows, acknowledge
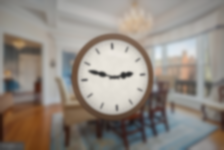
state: 2:48
